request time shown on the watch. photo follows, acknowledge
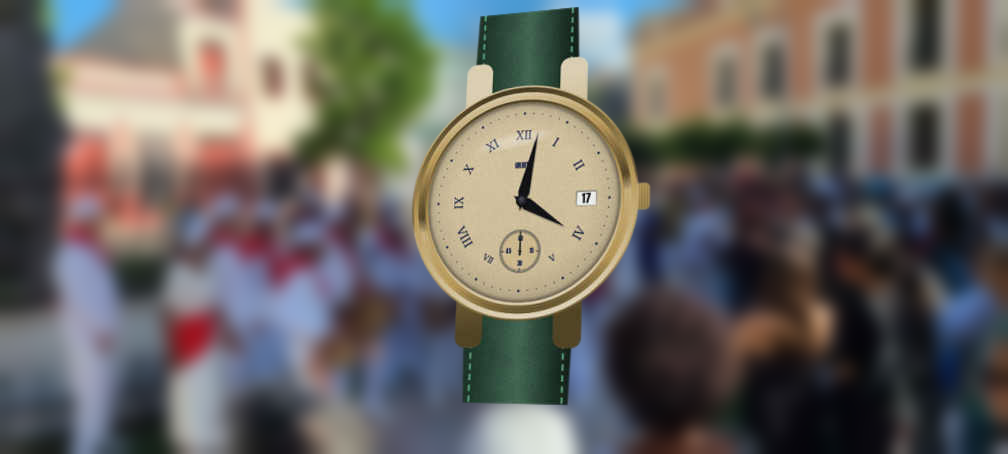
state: 4:02
